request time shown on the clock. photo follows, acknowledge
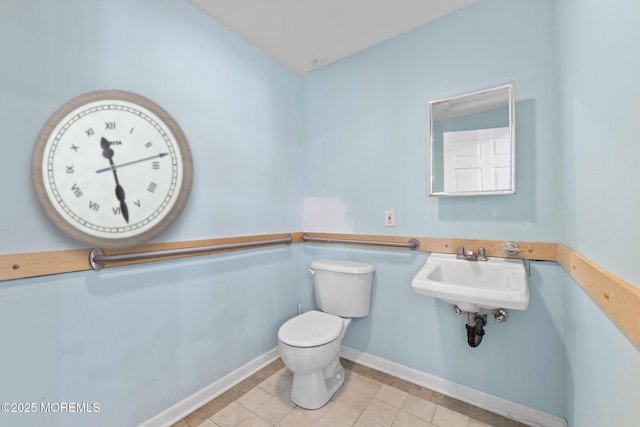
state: 11:28:13
